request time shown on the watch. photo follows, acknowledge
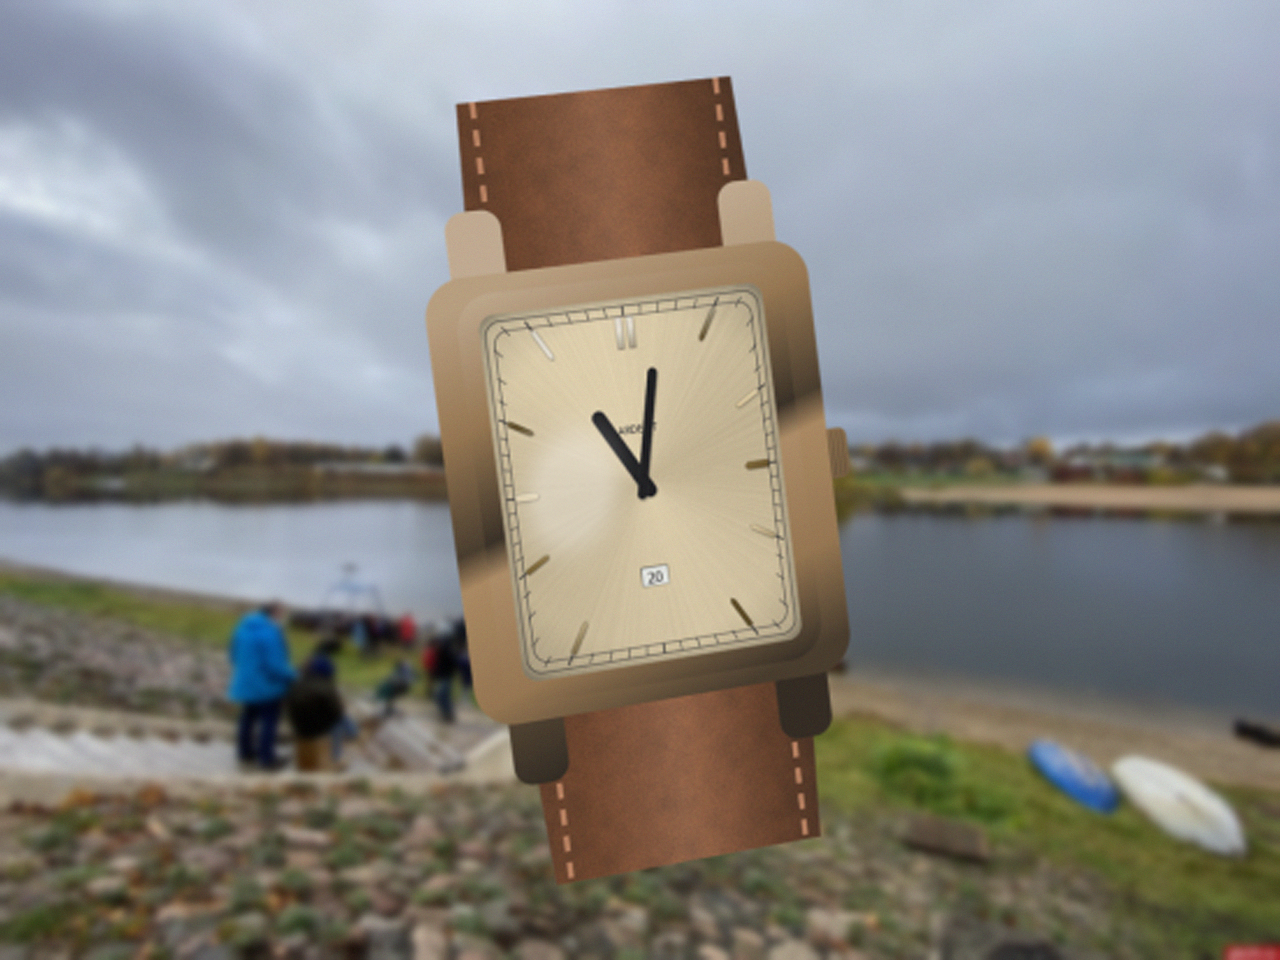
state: 11:02
